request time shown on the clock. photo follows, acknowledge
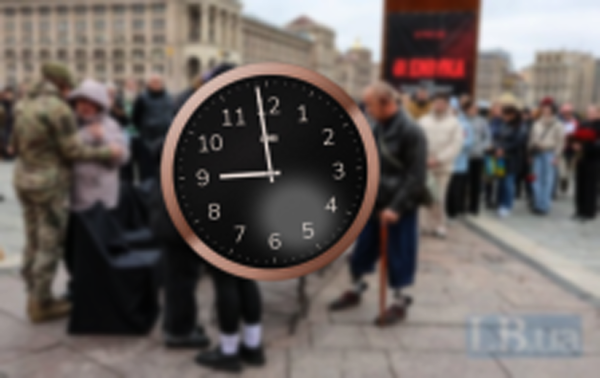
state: 8:59
